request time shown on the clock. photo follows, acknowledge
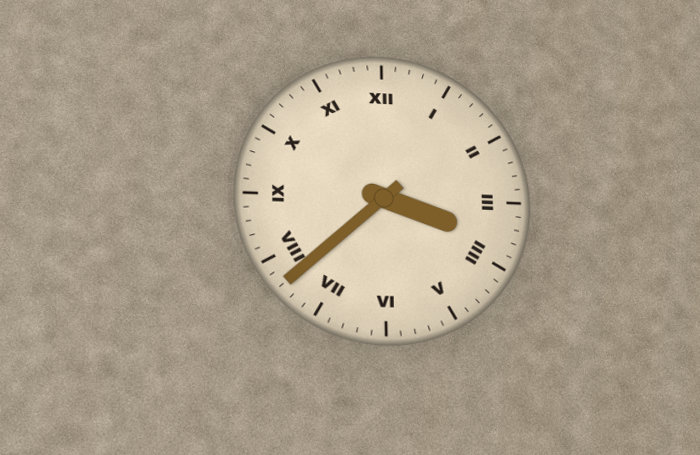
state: 3:38
